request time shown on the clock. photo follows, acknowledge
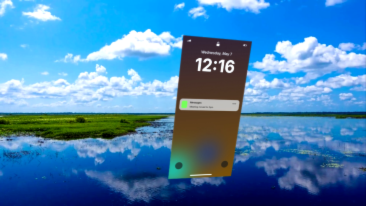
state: 12:16
